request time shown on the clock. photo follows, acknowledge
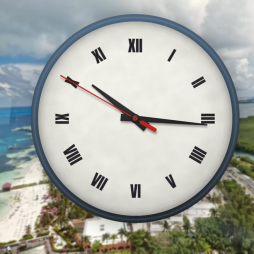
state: 10:15:50
